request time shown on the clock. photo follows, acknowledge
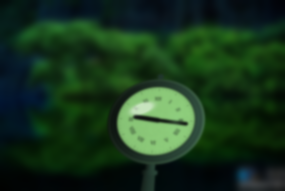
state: 9:16
